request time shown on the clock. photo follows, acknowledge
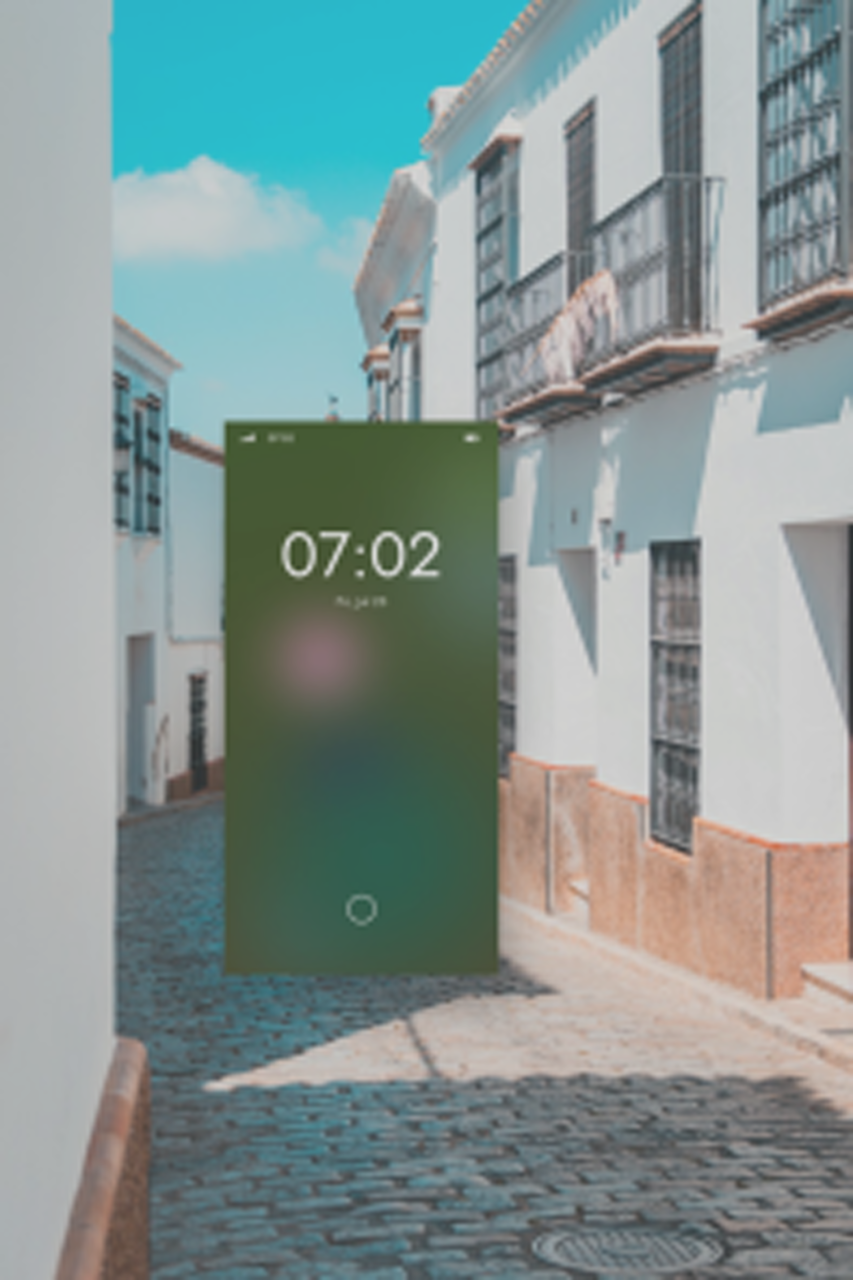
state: 7:02
